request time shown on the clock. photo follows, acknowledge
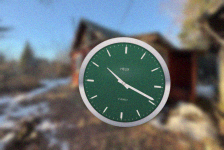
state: 10:19
